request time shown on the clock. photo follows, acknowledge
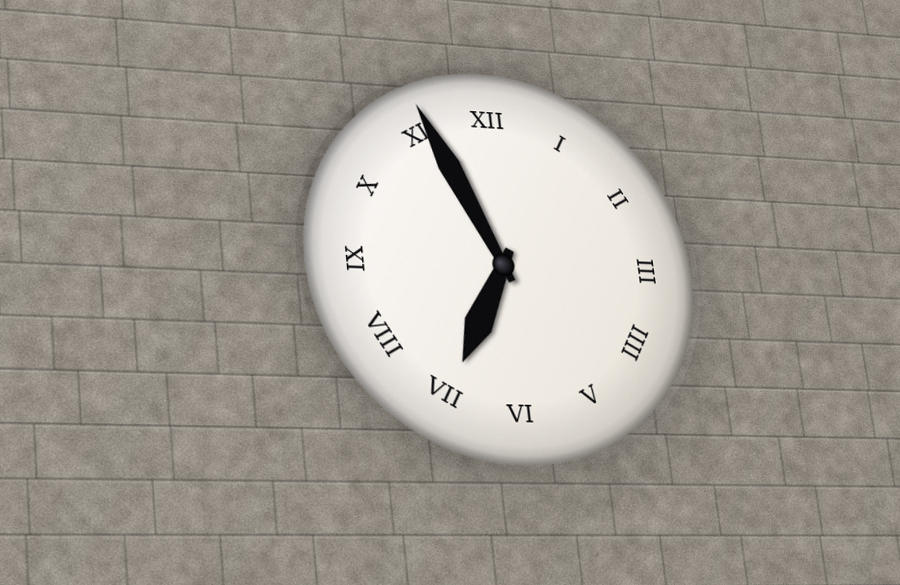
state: 6:56
